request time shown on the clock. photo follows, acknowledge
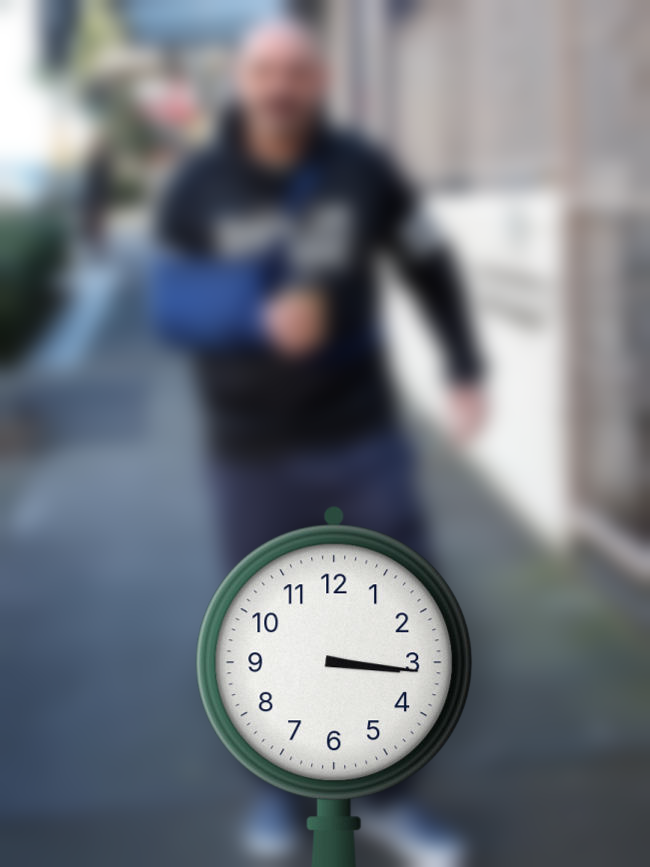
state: 3:16
